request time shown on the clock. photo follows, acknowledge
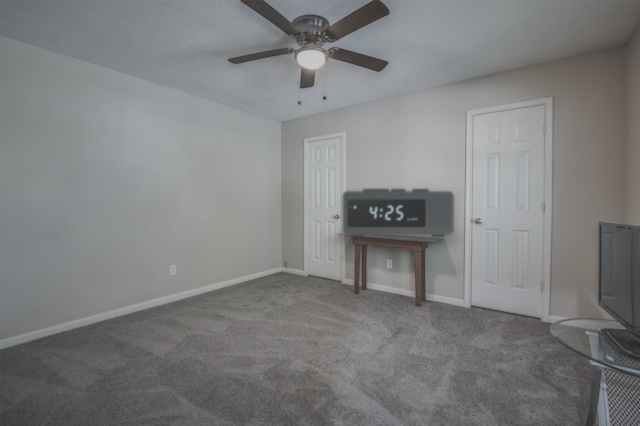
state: 4:25
